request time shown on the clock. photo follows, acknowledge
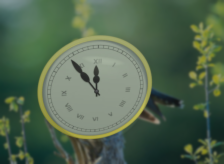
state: 11:54
